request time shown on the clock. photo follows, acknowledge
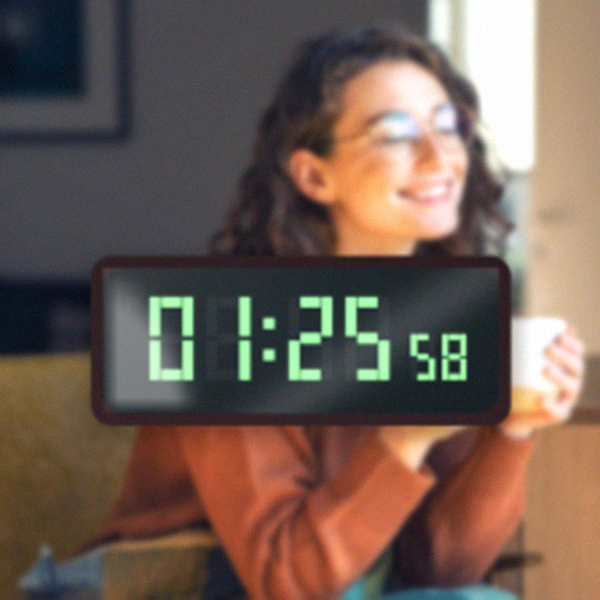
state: 1:25:58
